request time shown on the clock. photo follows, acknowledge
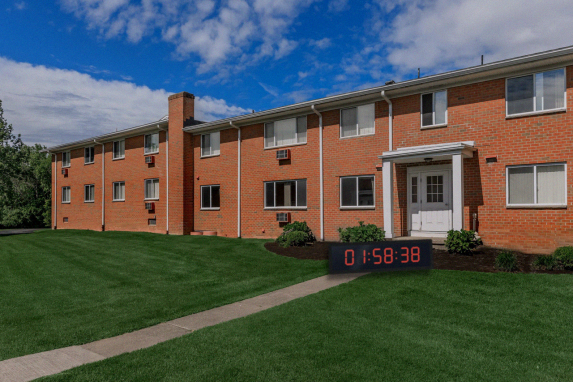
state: 1:58:38
